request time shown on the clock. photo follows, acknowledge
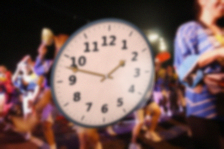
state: 1:48
